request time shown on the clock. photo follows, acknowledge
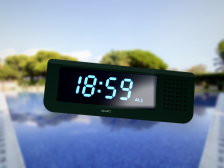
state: 18:59
